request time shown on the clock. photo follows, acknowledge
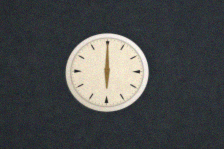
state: 6:00
